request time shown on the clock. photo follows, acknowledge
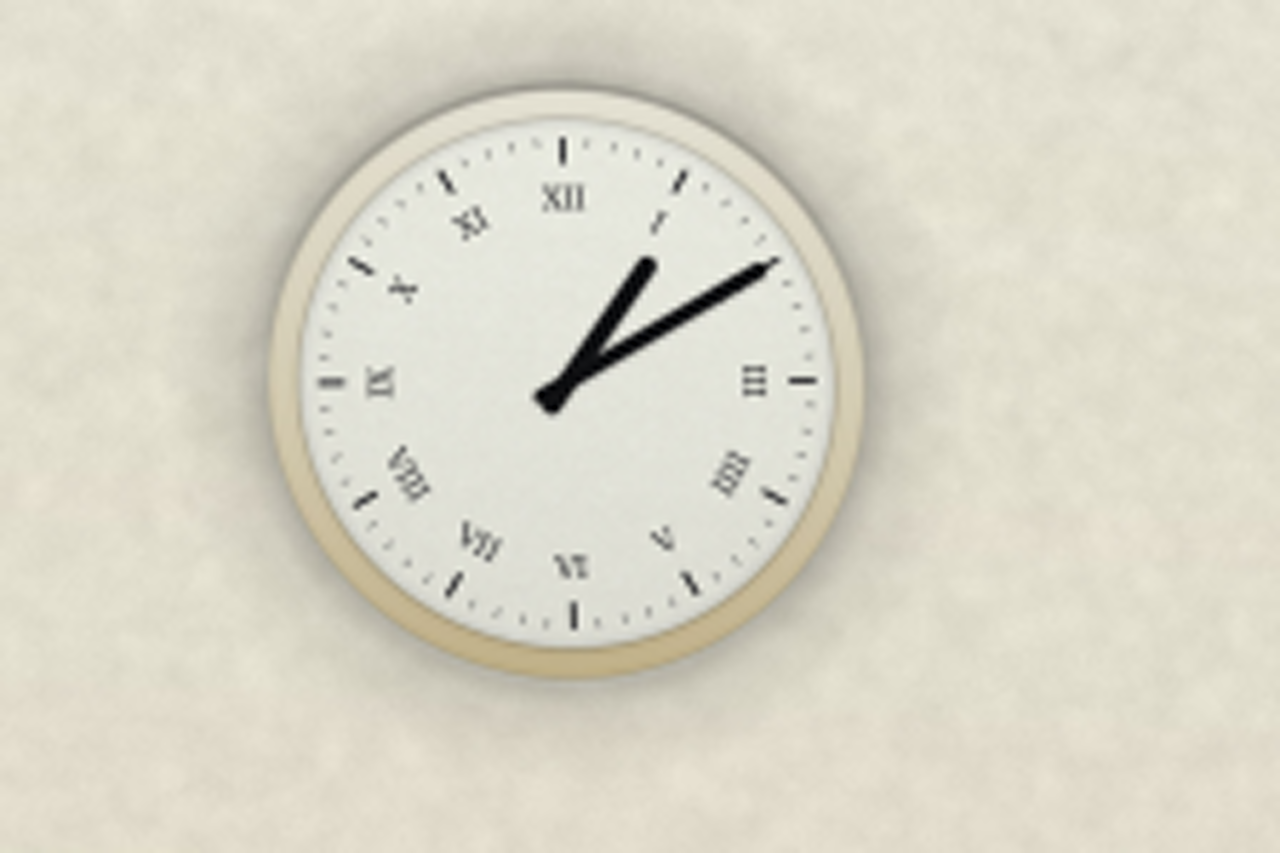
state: 1:10
